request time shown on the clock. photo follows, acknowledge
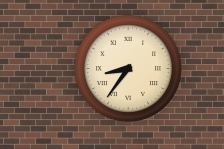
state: 8:36
